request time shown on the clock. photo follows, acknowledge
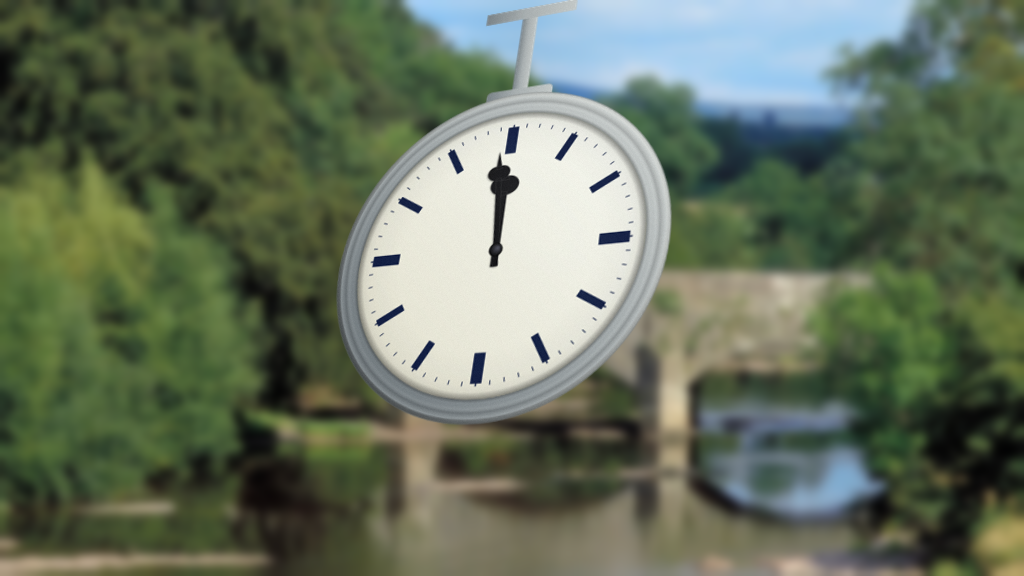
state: 11:59
